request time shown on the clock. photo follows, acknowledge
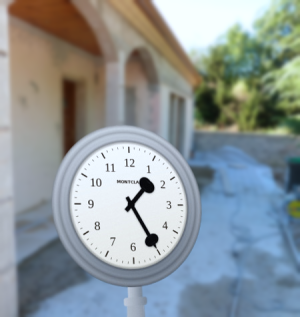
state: 1:25
